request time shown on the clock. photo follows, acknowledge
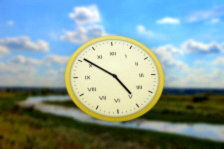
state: 4:51
